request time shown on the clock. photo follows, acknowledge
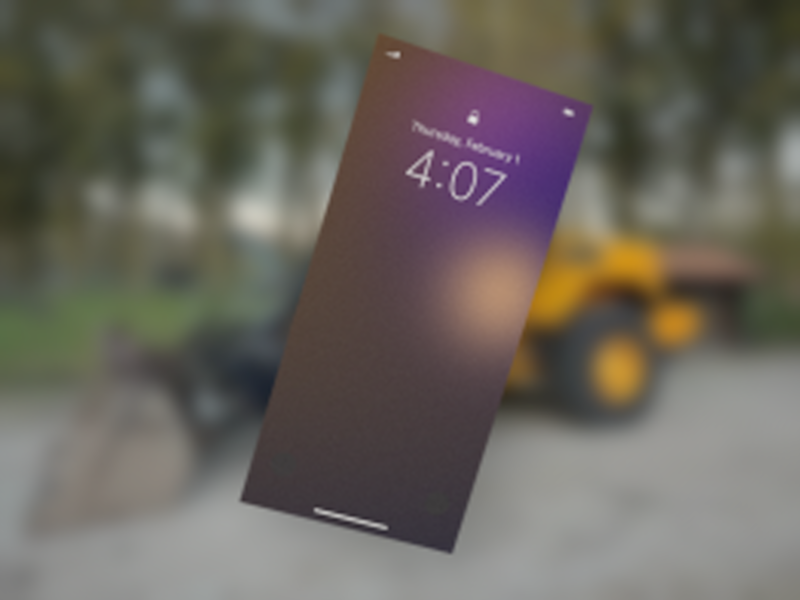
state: 4:07
